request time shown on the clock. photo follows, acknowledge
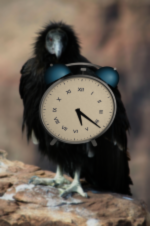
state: 5:21
